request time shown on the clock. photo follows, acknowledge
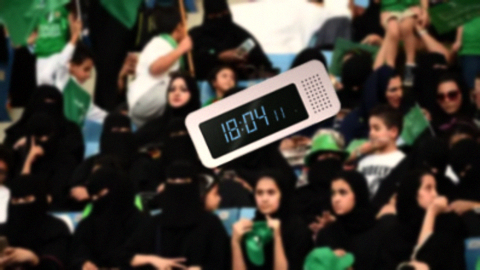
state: 18:04:11
